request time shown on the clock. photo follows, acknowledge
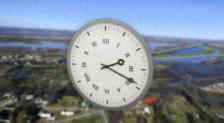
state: 2:19
